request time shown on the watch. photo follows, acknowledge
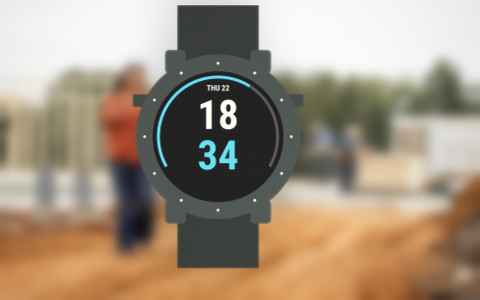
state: 18:34
